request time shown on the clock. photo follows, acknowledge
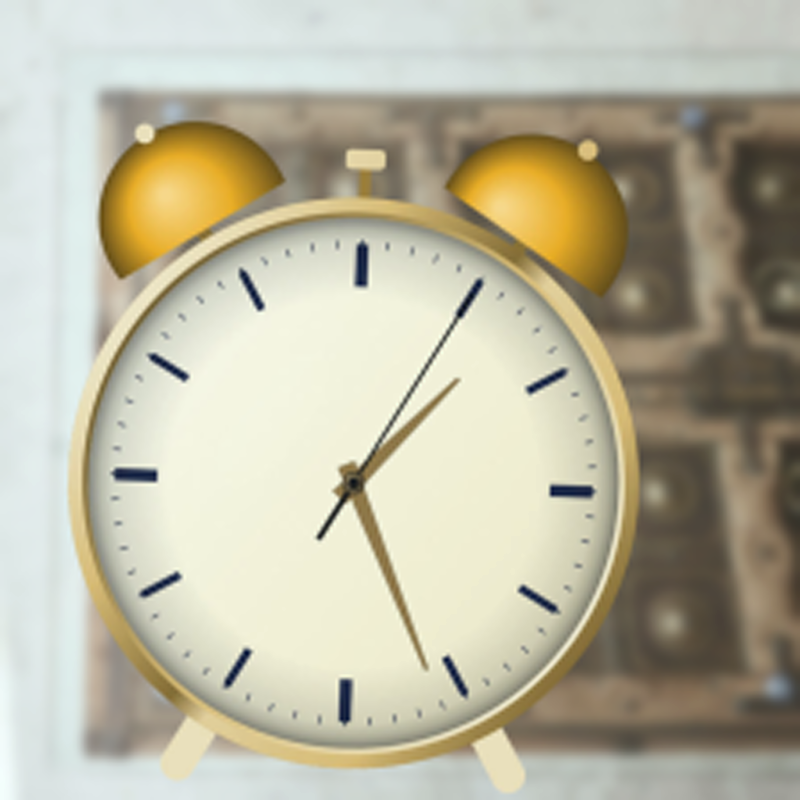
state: 1:26:05
